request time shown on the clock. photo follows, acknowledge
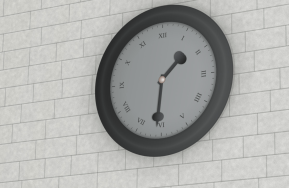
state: 1:31
